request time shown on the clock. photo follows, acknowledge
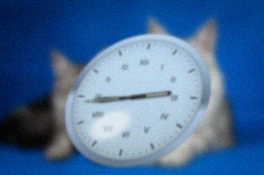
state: 2:44
